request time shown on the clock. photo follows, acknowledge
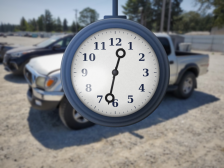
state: 12:32
